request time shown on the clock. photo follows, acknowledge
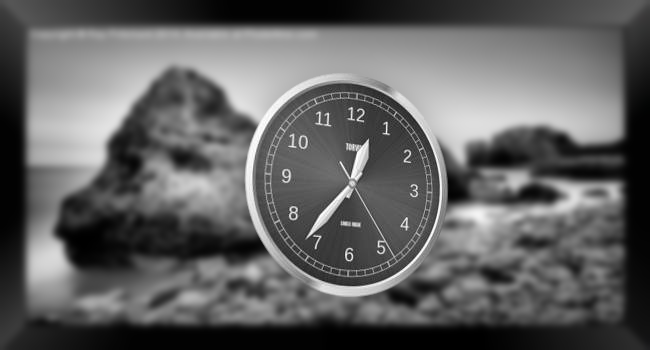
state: 12:36:24
